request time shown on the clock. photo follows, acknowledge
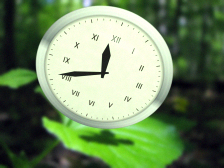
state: 11:41
